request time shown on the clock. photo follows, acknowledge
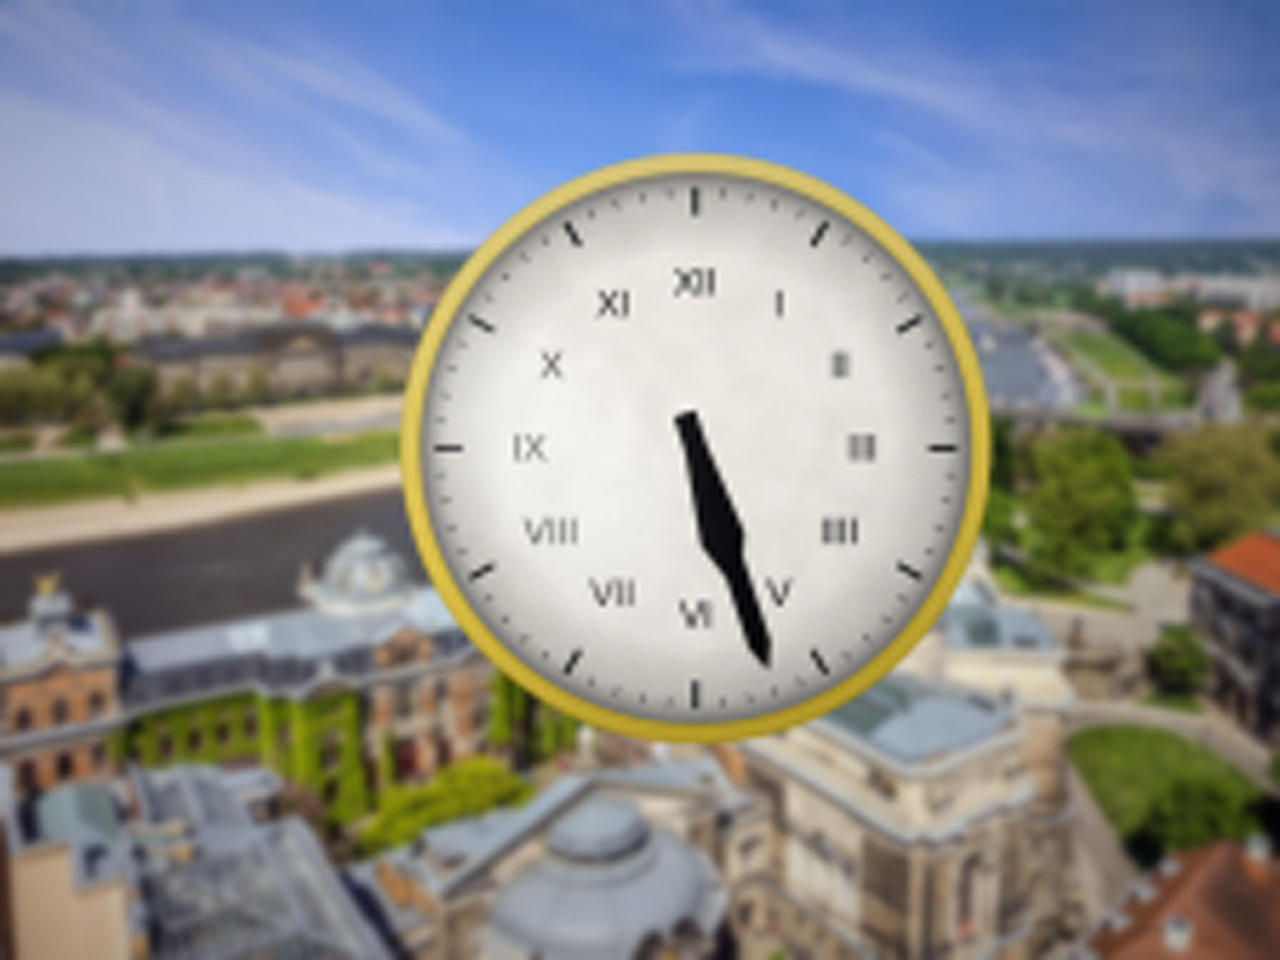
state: 5:27
